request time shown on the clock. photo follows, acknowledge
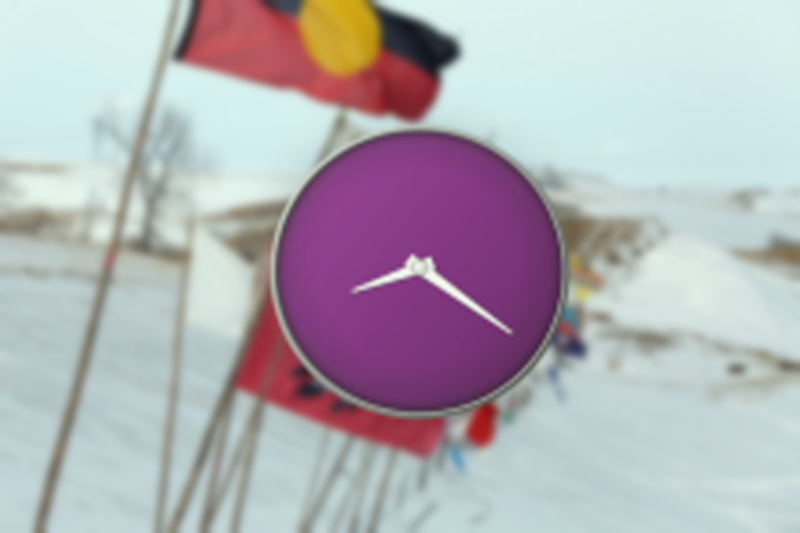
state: 8:21
